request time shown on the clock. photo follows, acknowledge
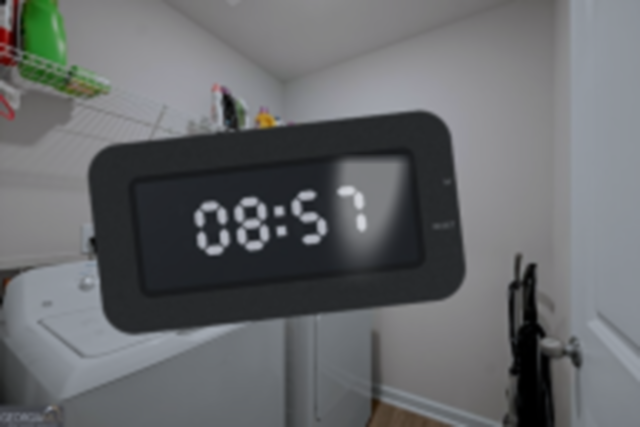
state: 8:57
